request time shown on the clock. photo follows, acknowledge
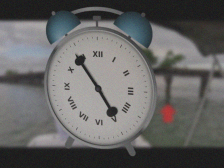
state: 4:54
